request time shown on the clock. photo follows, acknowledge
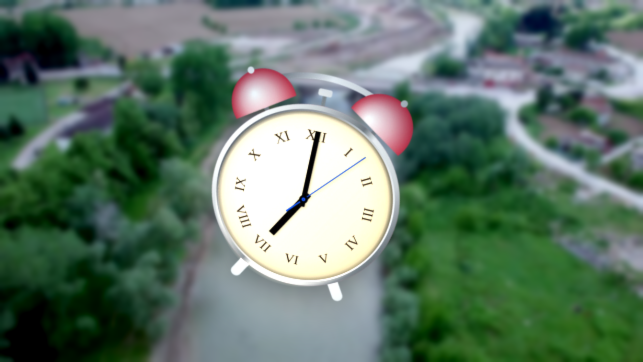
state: 7:00:07
